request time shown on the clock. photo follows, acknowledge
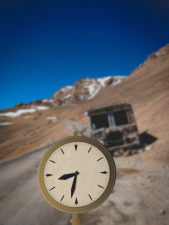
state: 8:32
